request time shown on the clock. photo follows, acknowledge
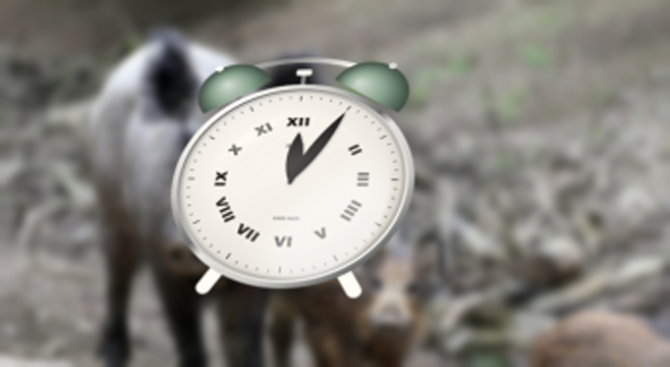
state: 12:05
